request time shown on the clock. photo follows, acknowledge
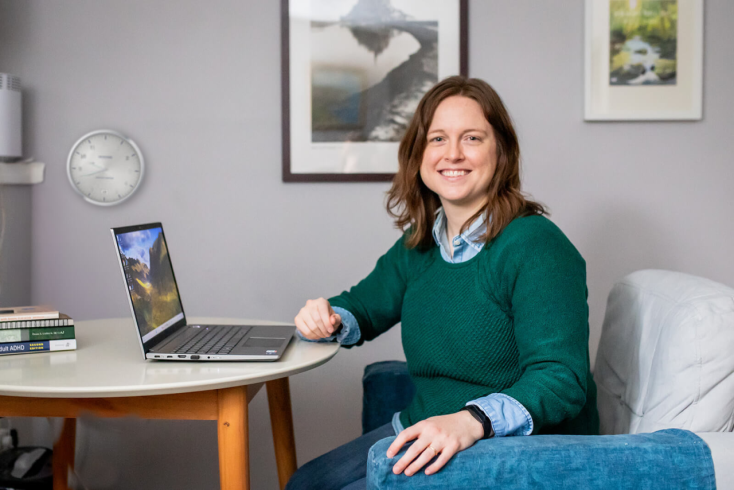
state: 9:42
